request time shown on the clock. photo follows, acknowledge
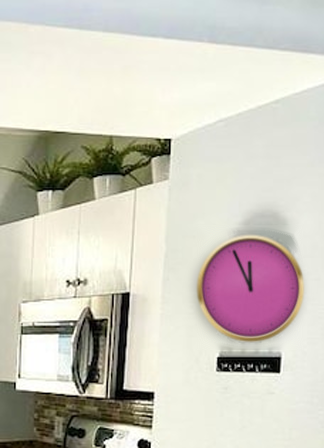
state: 11:56
